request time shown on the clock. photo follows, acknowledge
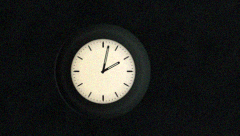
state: 2:02
